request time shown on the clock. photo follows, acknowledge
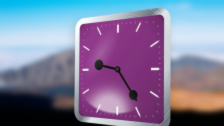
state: 9:24
